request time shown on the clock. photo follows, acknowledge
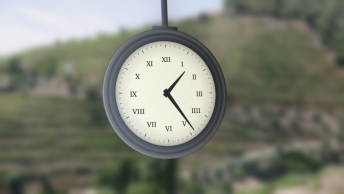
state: 1:24
